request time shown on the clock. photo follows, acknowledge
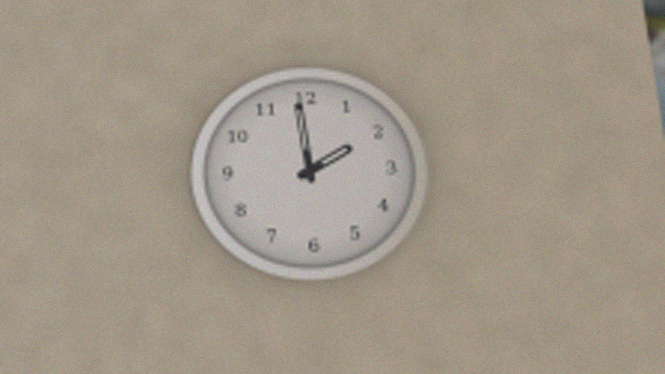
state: 1:59
